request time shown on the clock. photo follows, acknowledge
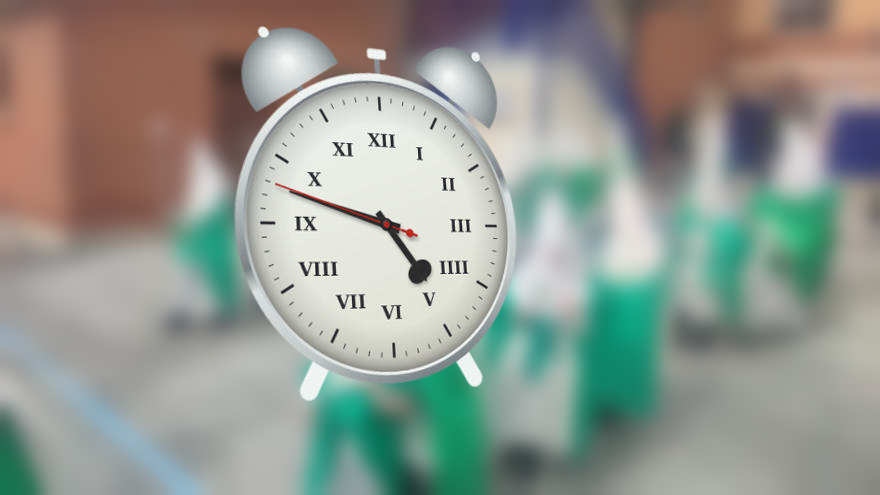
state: 4:47:48
